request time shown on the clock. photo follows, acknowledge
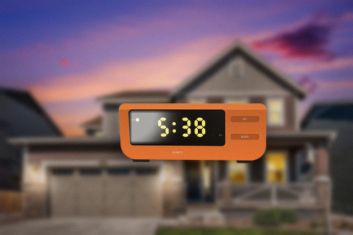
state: 5:38
